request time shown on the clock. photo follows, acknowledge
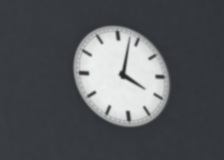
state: 4:03
